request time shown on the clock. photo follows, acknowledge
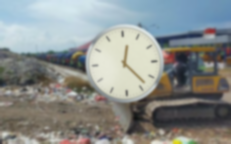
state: 12:23
